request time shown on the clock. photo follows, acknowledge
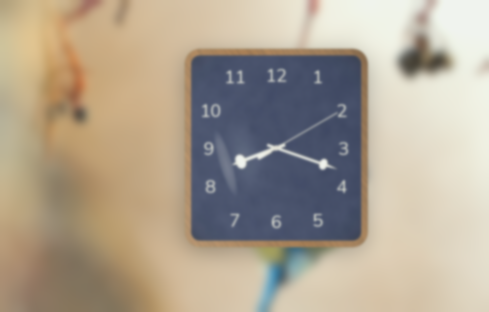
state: 8:18:10
